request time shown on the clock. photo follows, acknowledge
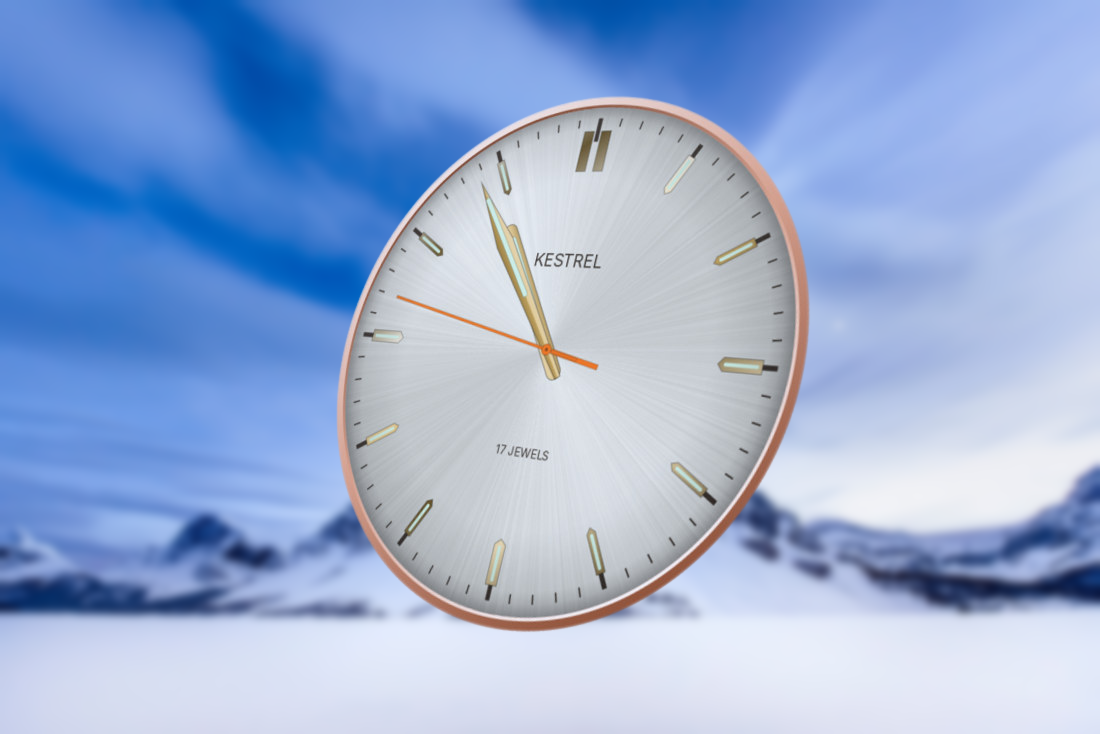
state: 10:53:47
